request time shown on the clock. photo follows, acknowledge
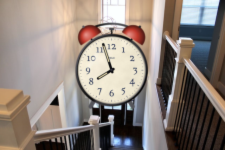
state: 7:57
